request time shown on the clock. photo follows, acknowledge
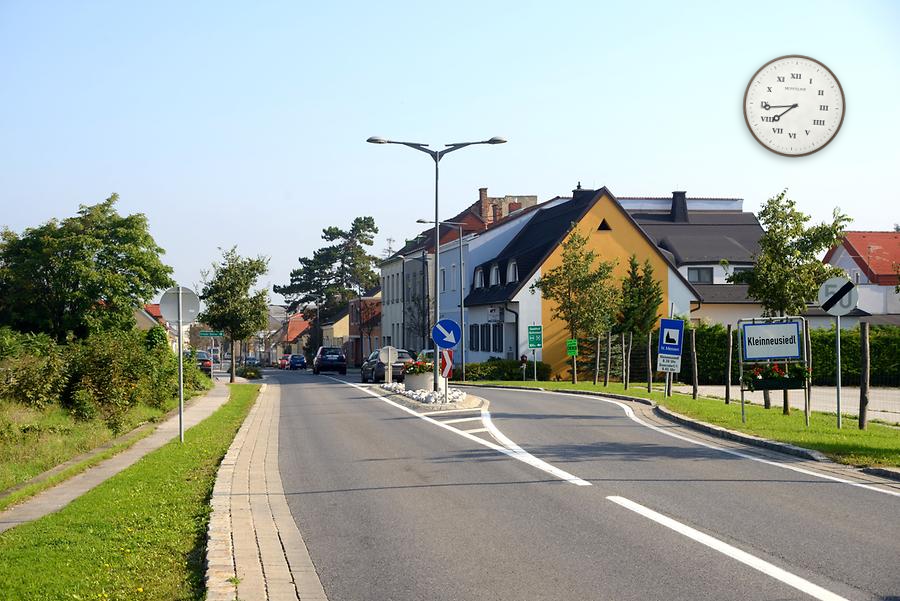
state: 7:44
